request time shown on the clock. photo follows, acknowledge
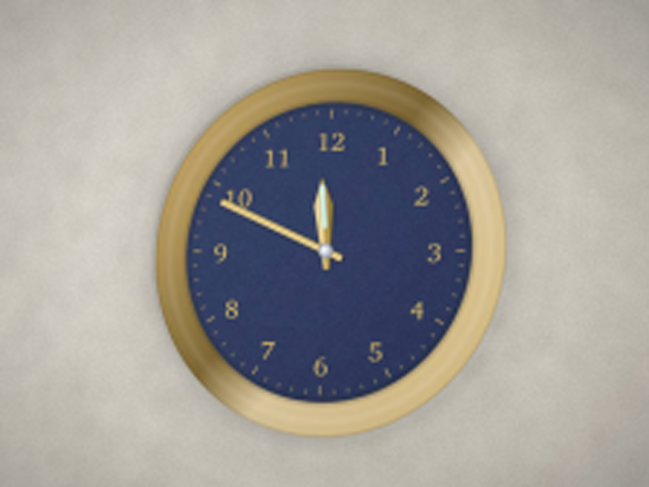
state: 11:49
